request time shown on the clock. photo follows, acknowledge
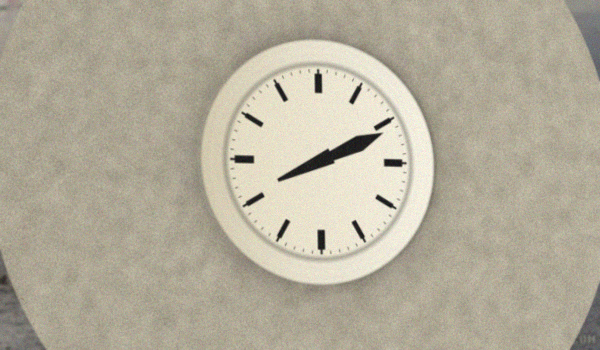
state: 8:11
